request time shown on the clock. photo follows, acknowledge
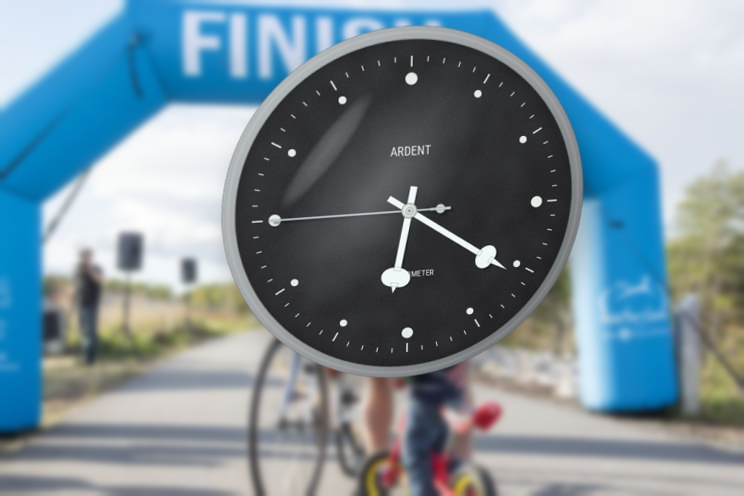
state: 6:20:45
